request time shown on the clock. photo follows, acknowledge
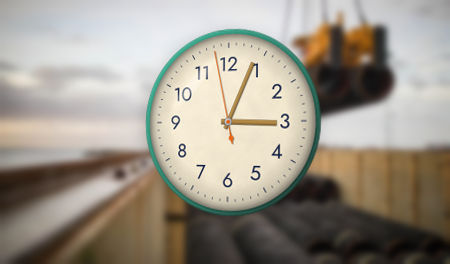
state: 3:03:58
